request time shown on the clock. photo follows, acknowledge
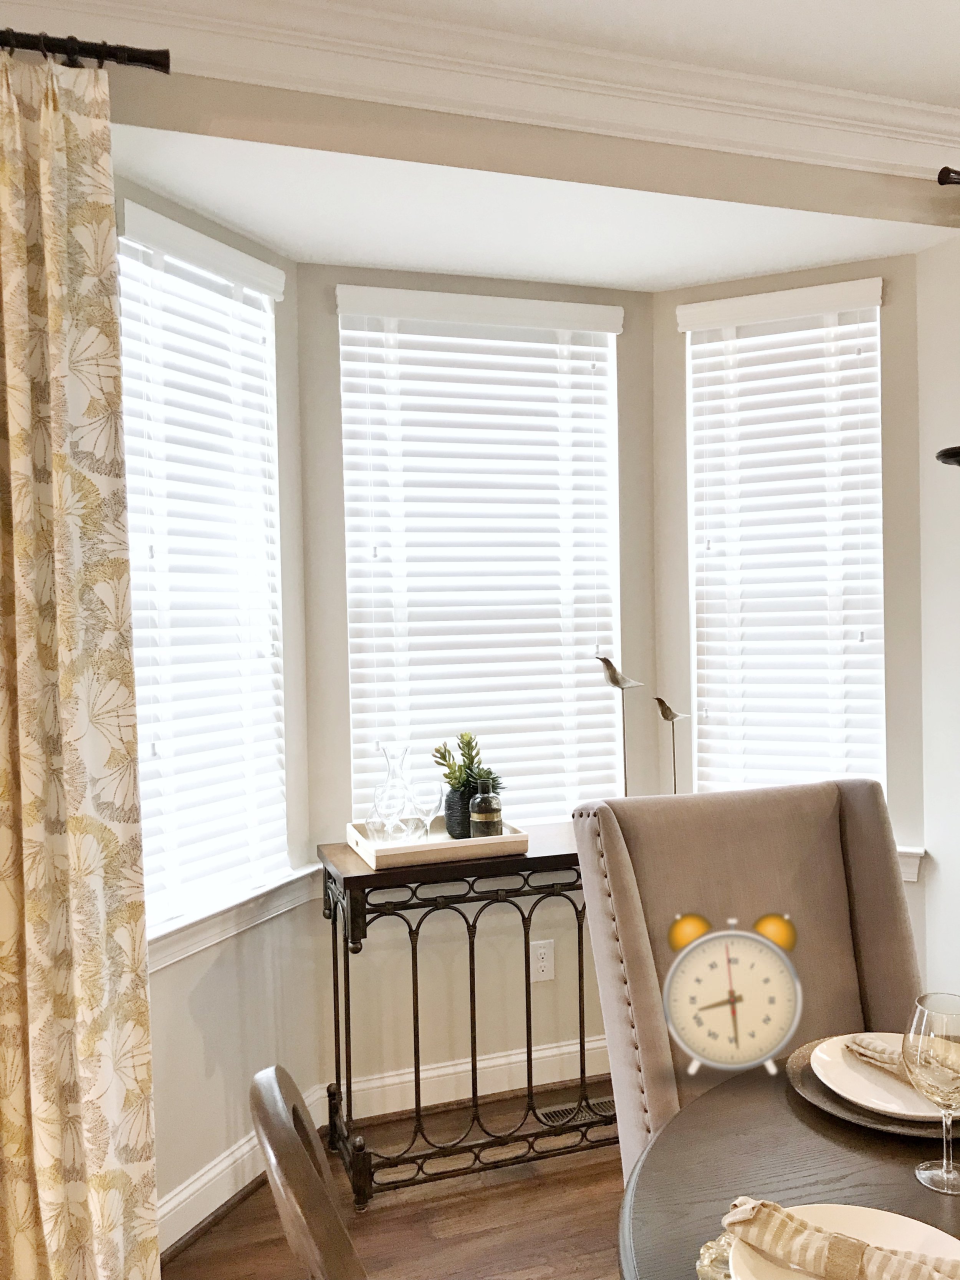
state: 8:28:59
